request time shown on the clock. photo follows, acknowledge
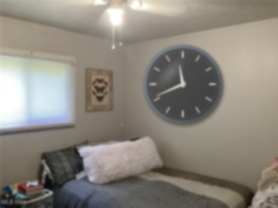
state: 11:41
